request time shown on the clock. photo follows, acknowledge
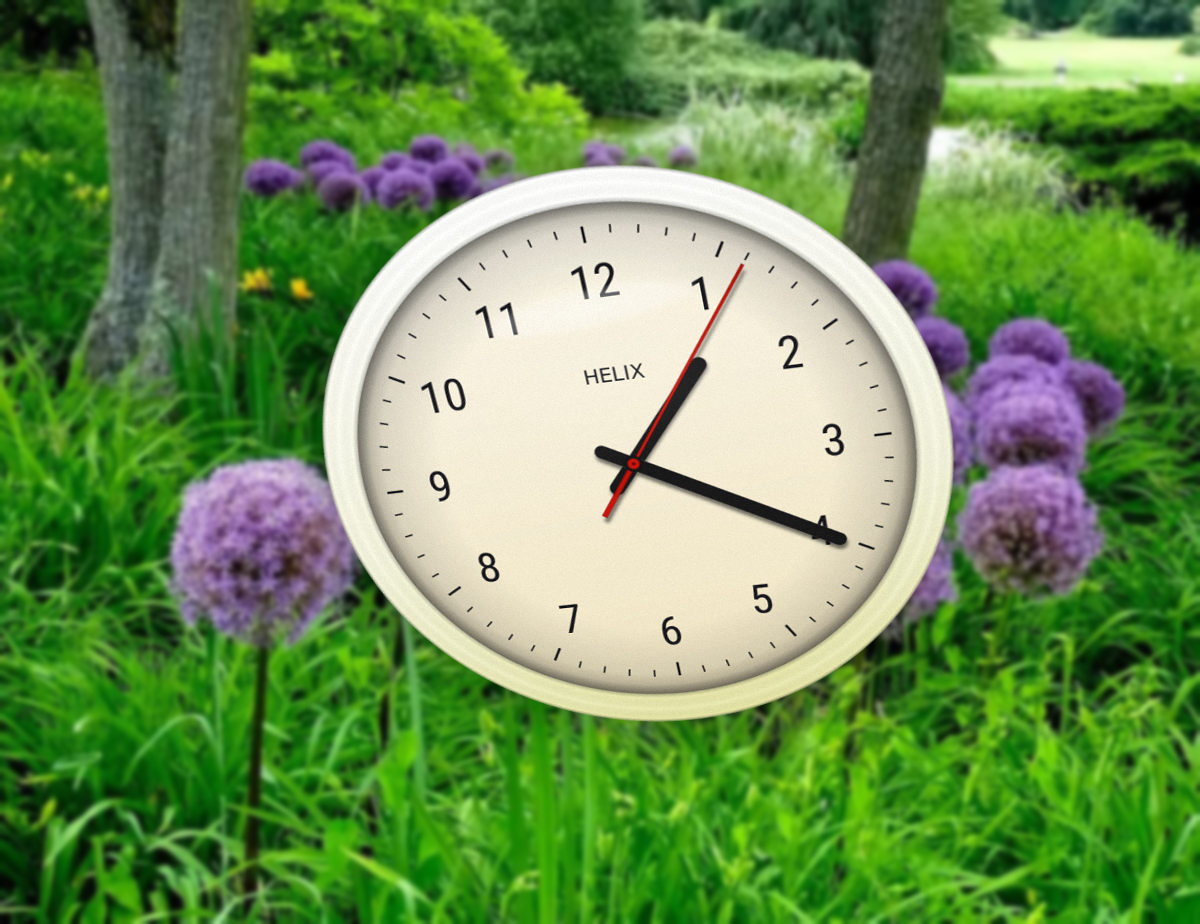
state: 1:20:06
